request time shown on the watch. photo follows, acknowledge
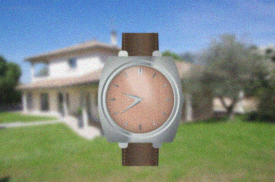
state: 9:39
